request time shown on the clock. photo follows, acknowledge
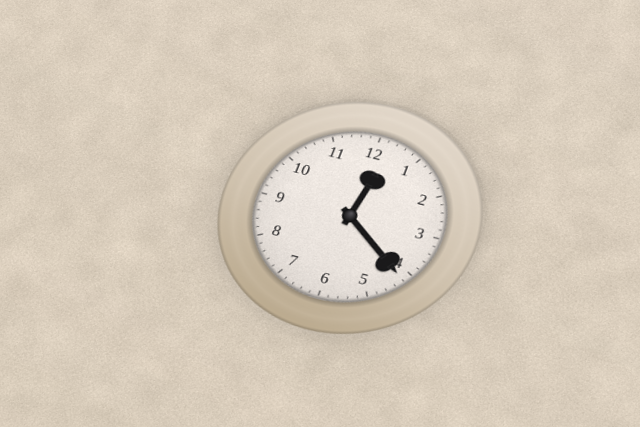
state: 12:21
